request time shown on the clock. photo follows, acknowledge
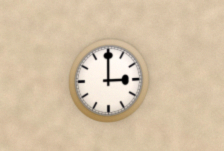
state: 3:00
